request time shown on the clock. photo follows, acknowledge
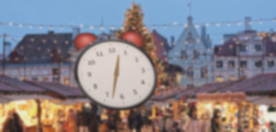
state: 12:33
